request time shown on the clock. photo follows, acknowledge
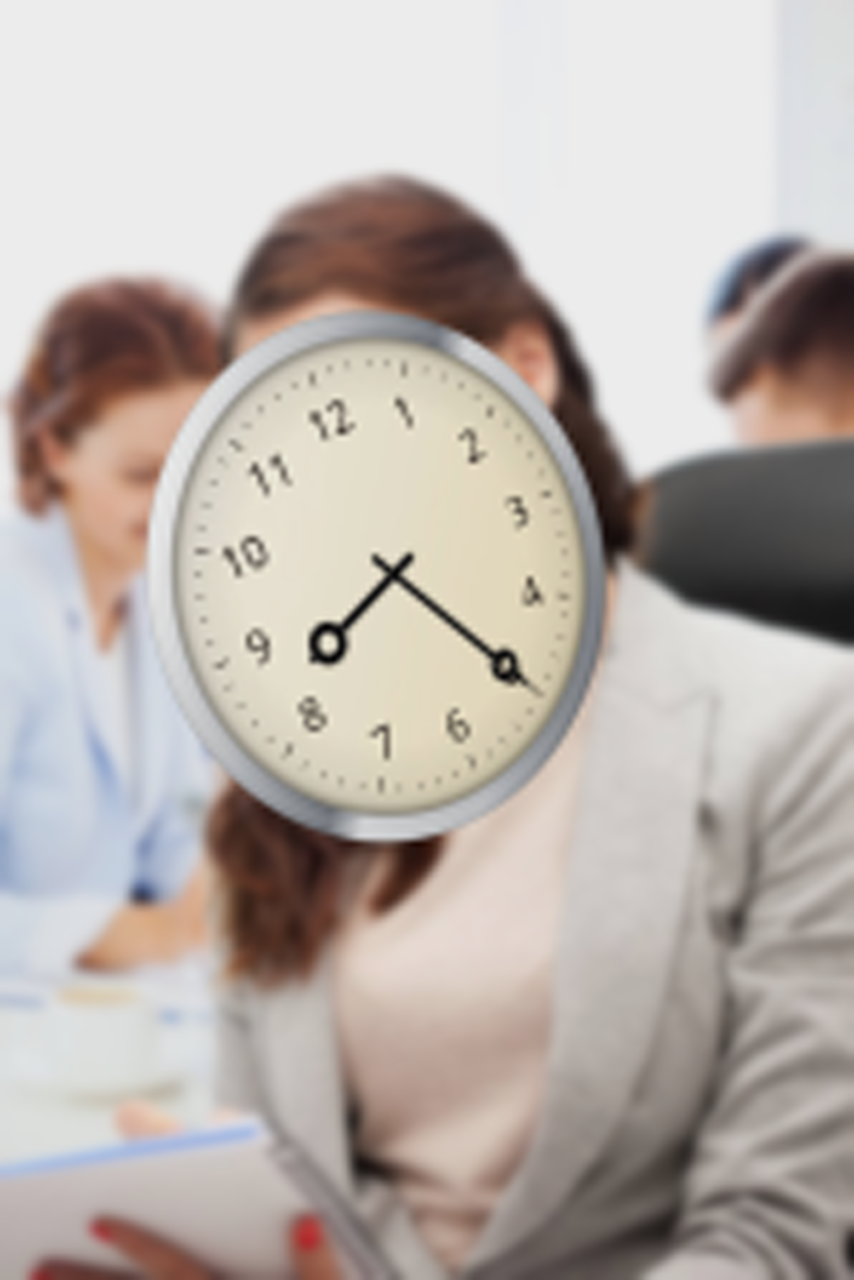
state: 8:25
